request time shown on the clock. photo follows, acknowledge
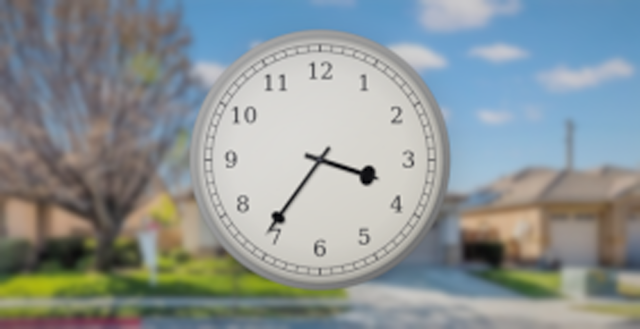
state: 3:36
